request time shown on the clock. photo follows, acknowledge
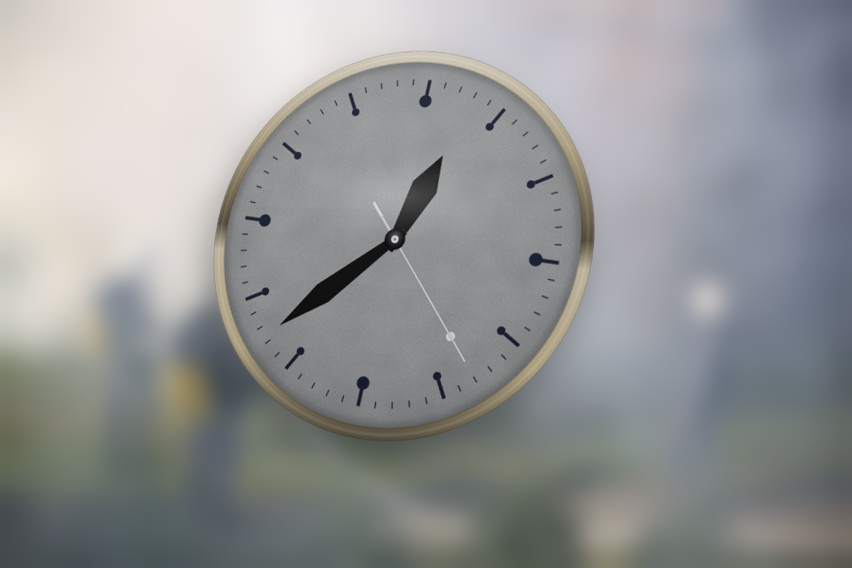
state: 12:37:23
